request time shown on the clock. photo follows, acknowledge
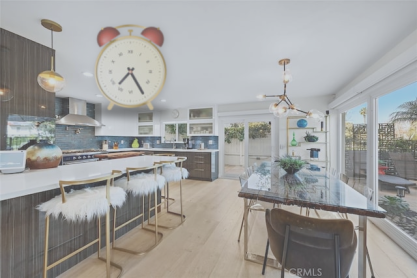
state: 7:25
